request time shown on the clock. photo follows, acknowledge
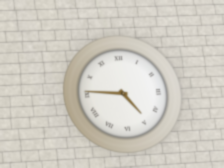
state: 4:46
